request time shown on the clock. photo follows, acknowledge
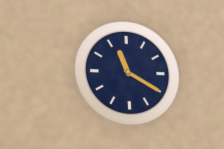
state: 11:20
